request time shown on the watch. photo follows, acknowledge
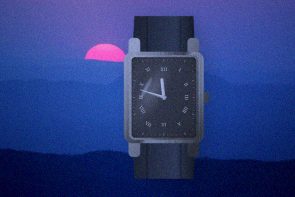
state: 11:48
